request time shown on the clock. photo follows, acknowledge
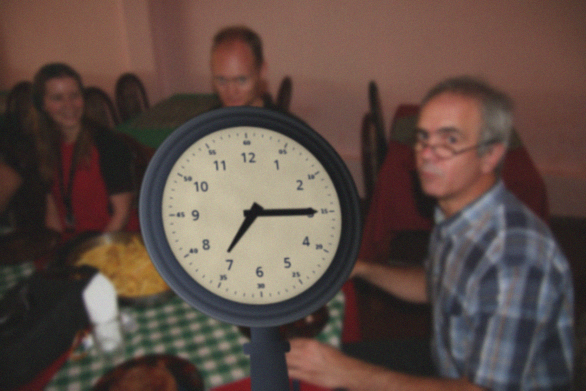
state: 7:15
